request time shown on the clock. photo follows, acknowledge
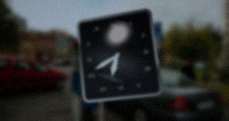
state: 6:41
